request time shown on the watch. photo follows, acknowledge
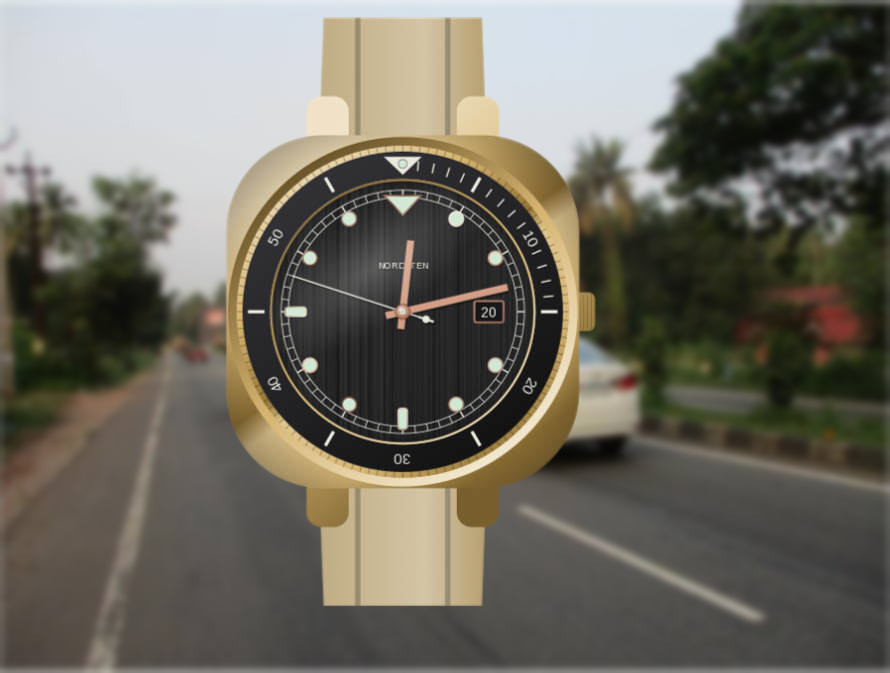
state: 12:12:48
